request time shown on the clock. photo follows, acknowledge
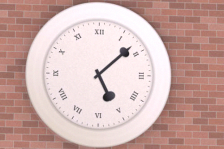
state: 5:08
